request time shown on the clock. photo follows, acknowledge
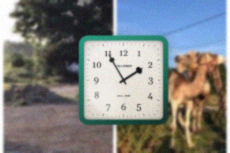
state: 1:55
